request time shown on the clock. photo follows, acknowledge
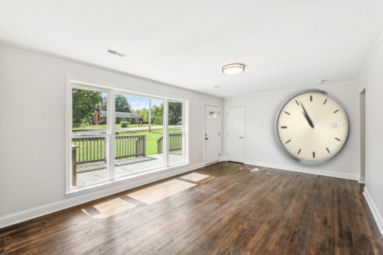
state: 10:56
